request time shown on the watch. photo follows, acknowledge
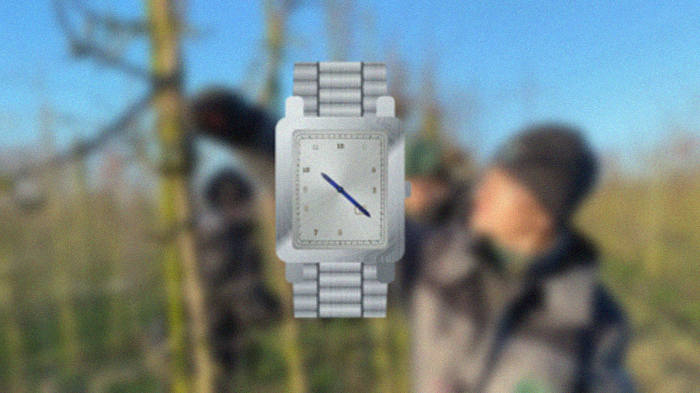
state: 10:22
